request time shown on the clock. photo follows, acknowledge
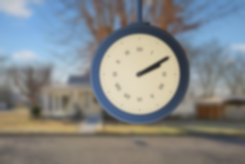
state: 2:10
